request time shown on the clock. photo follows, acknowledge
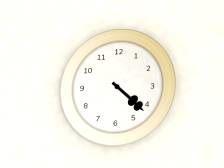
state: 4:22
